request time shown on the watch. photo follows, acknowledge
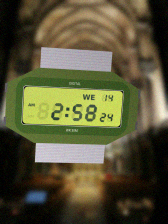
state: 2:58:24
